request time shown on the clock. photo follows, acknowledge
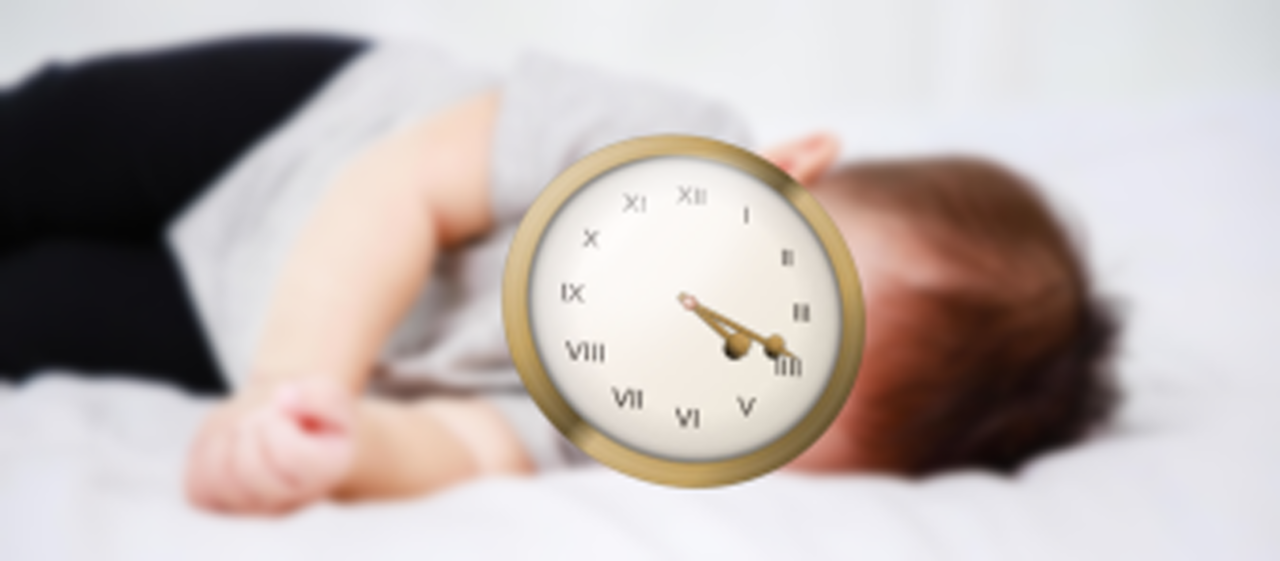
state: 4:19
